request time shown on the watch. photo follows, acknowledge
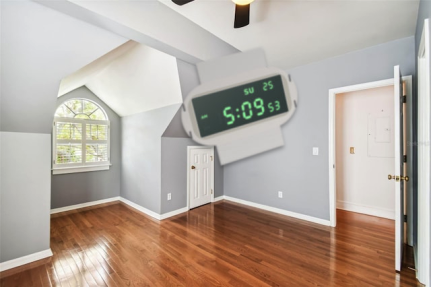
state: 5:09
